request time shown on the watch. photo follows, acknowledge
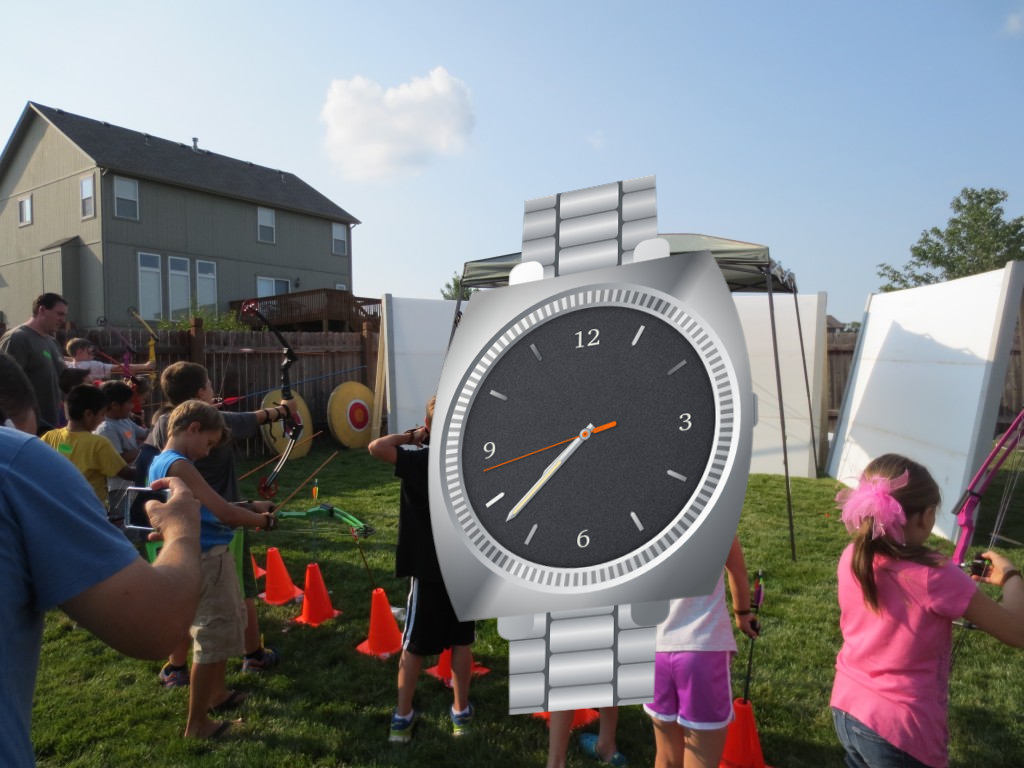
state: 7:37:43
